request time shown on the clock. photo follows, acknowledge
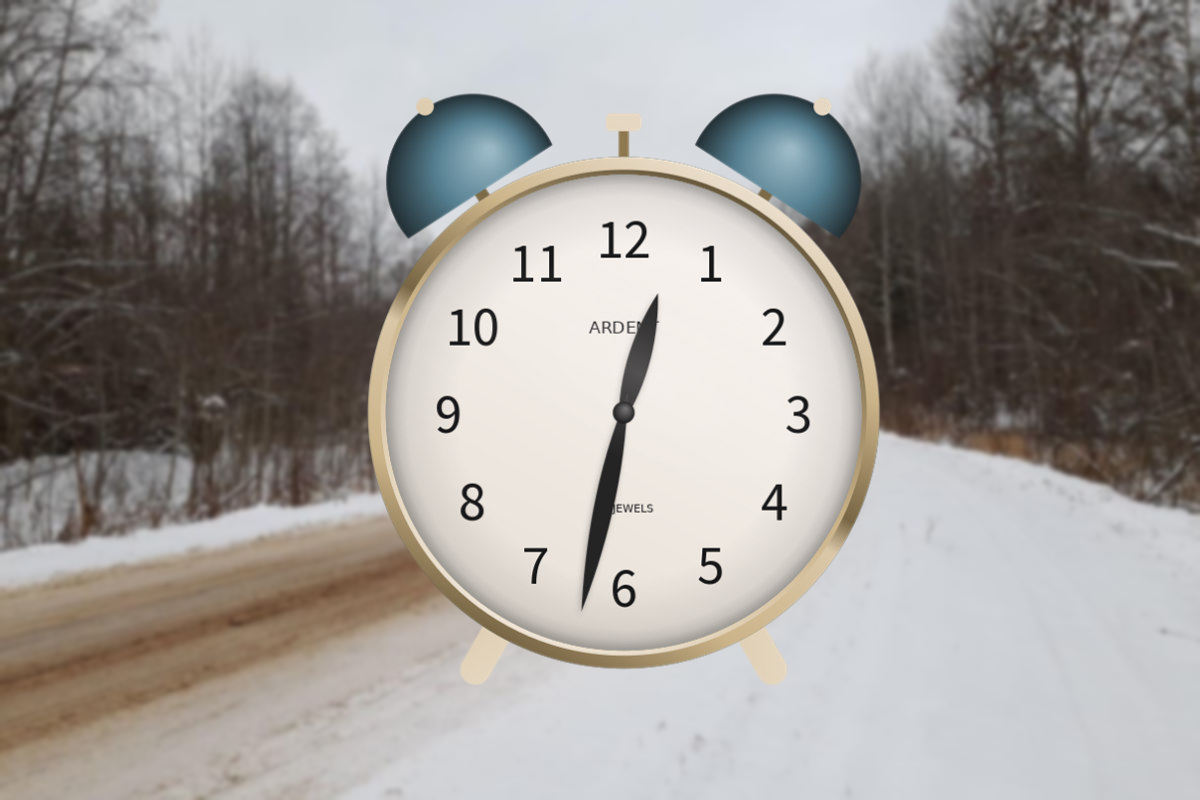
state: 12:32
